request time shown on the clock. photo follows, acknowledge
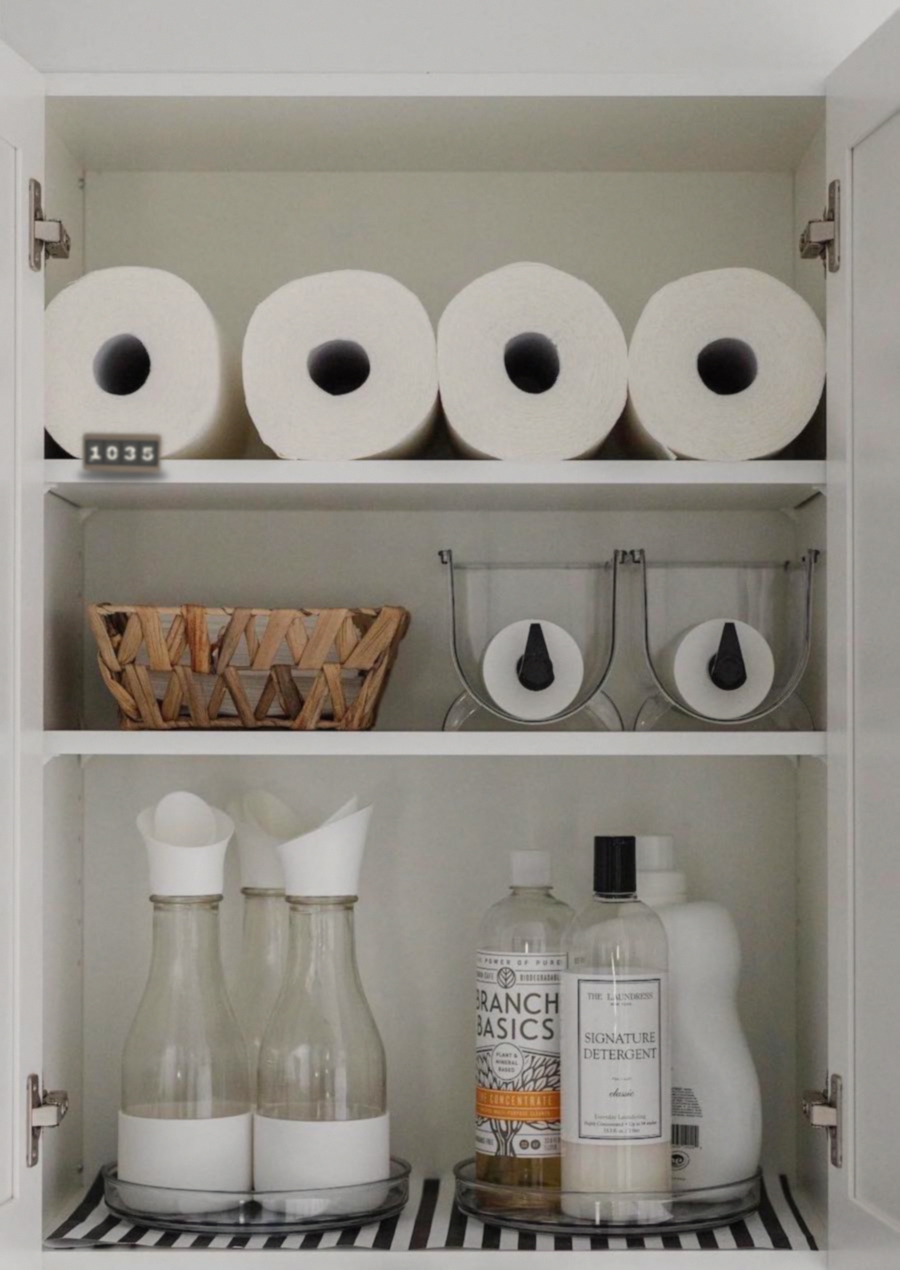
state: 10:35
